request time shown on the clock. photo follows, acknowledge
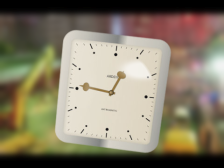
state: 12:46
